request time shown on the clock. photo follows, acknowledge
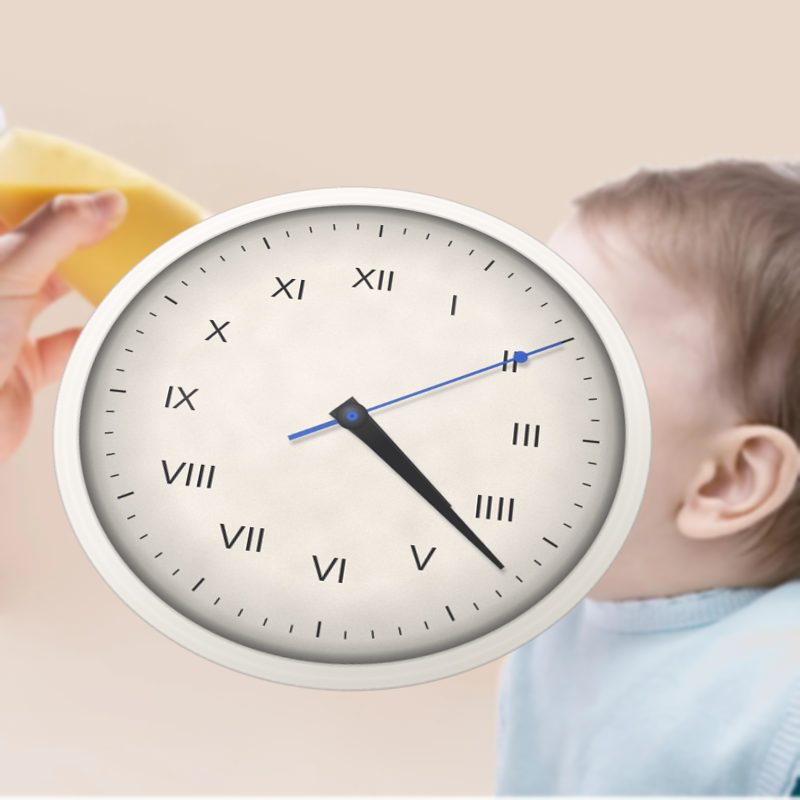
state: 4:22:10
